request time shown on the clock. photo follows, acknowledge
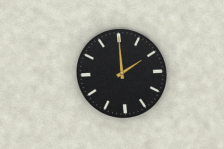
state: 2:00
